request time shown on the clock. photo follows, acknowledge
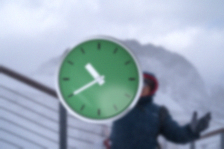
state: 10:40
